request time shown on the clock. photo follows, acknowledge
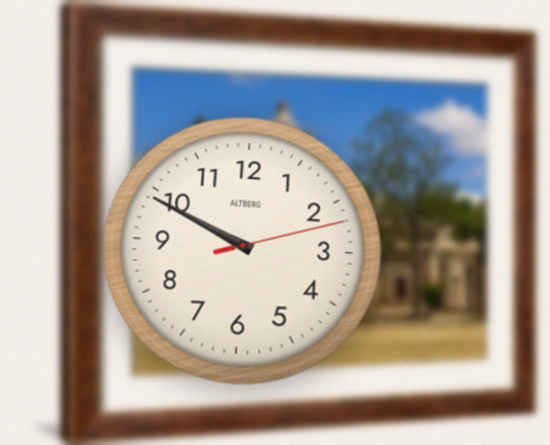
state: 9:49:12
